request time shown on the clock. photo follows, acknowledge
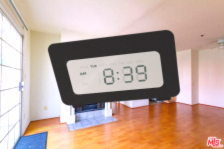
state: 8:39
